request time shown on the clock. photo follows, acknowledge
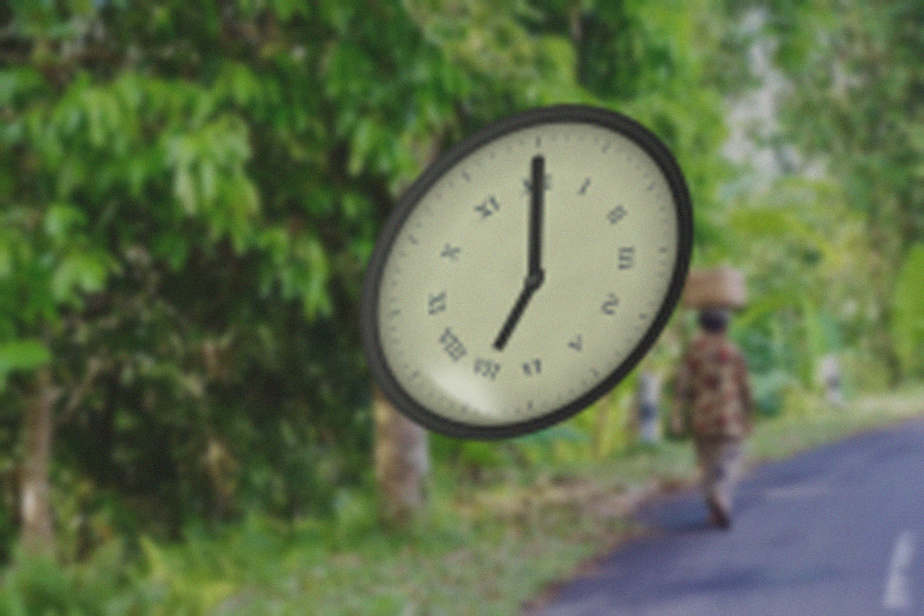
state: 7:00
